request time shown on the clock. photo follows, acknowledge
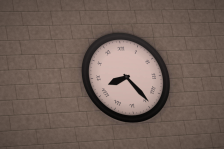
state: 8:24
